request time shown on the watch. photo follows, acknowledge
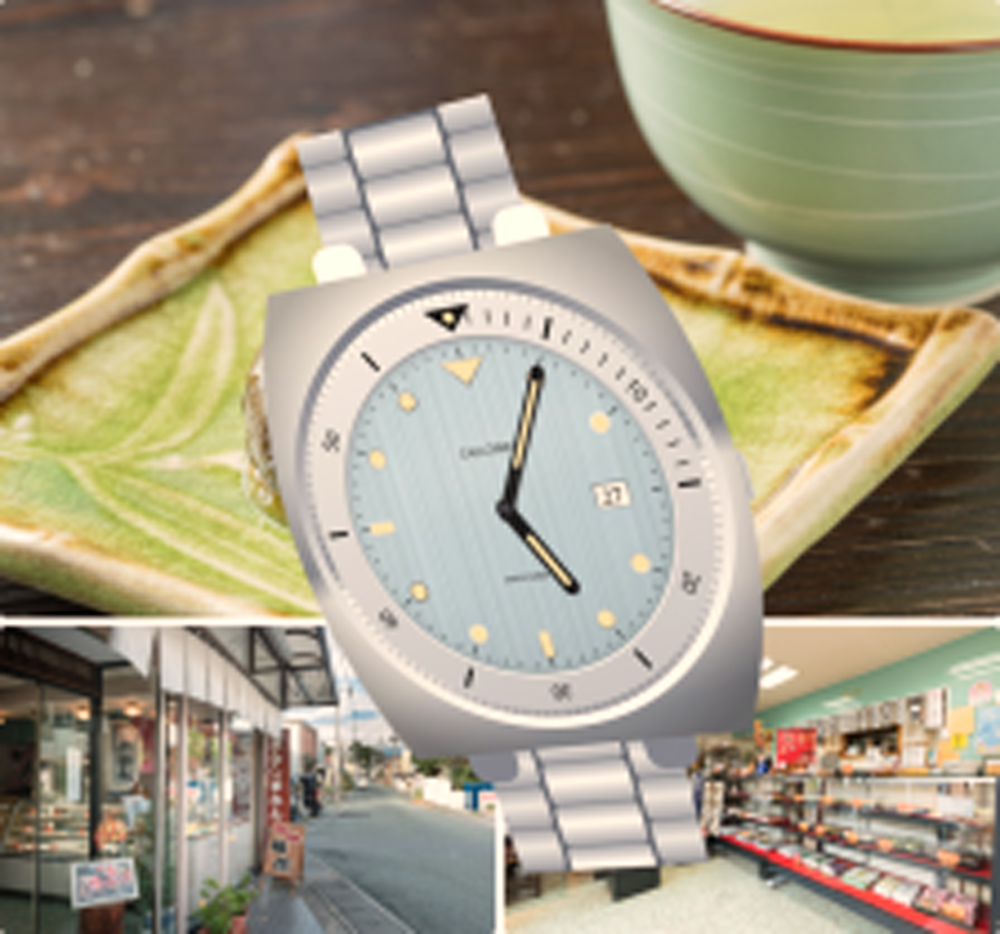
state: 5:05
